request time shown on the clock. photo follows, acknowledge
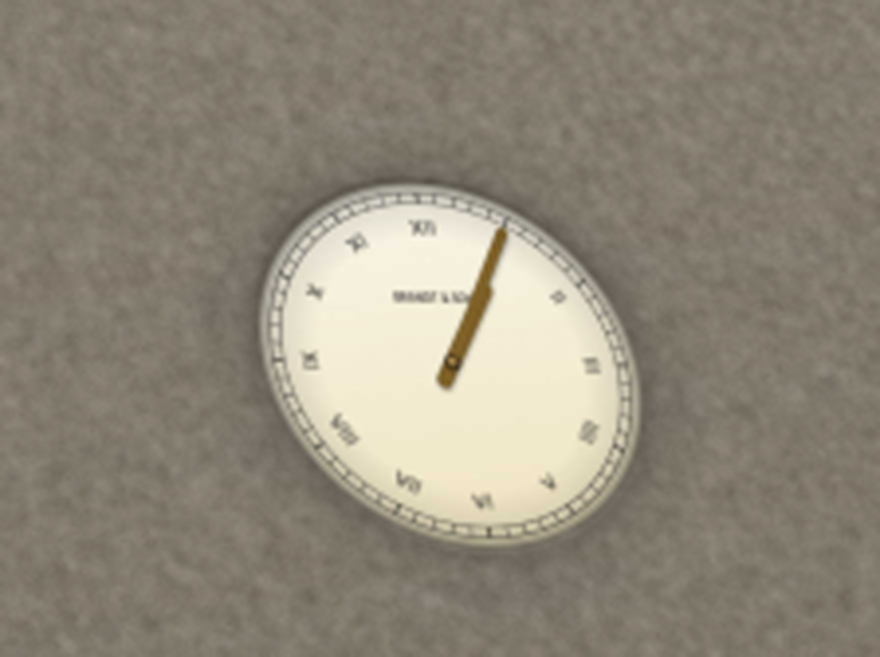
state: 1:05
